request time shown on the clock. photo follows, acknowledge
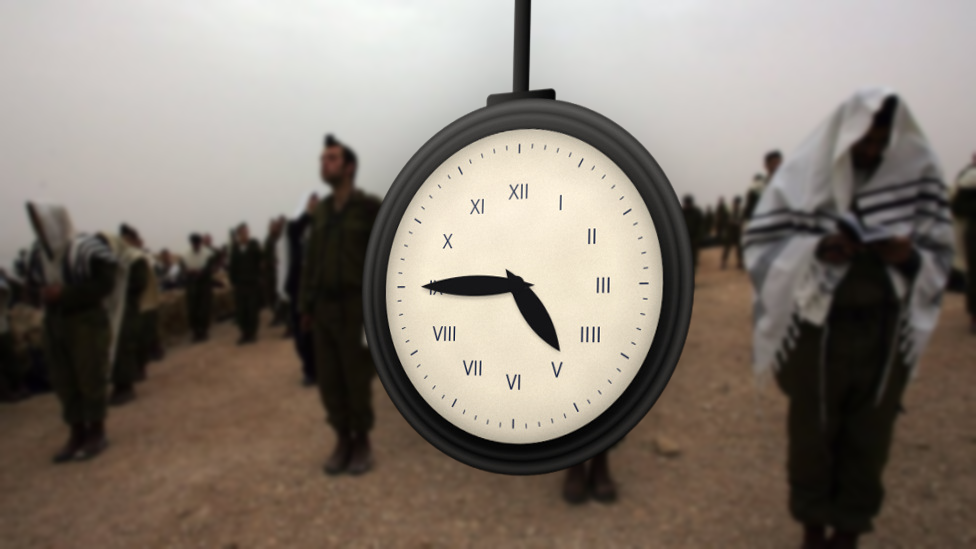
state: 4:45
